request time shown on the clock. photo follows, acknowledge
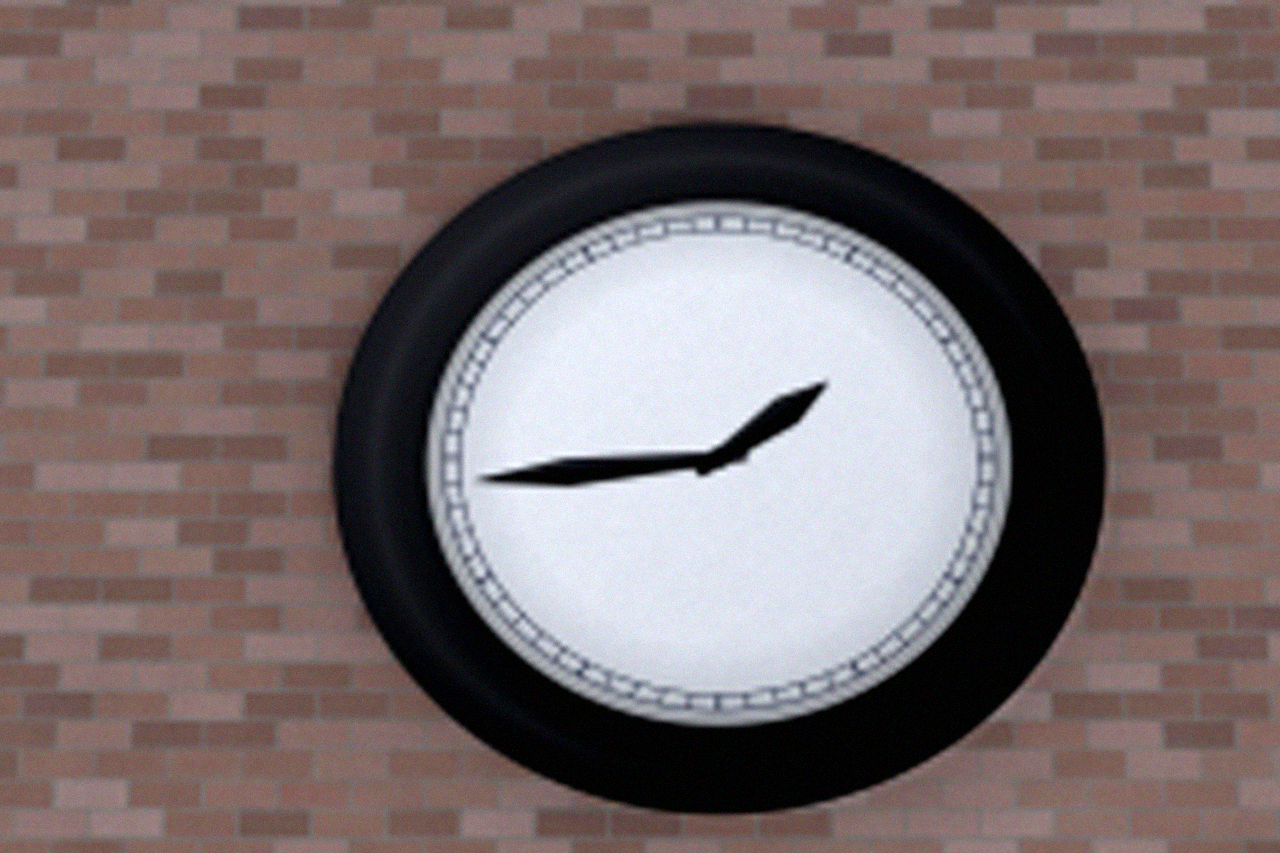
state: 1:44
